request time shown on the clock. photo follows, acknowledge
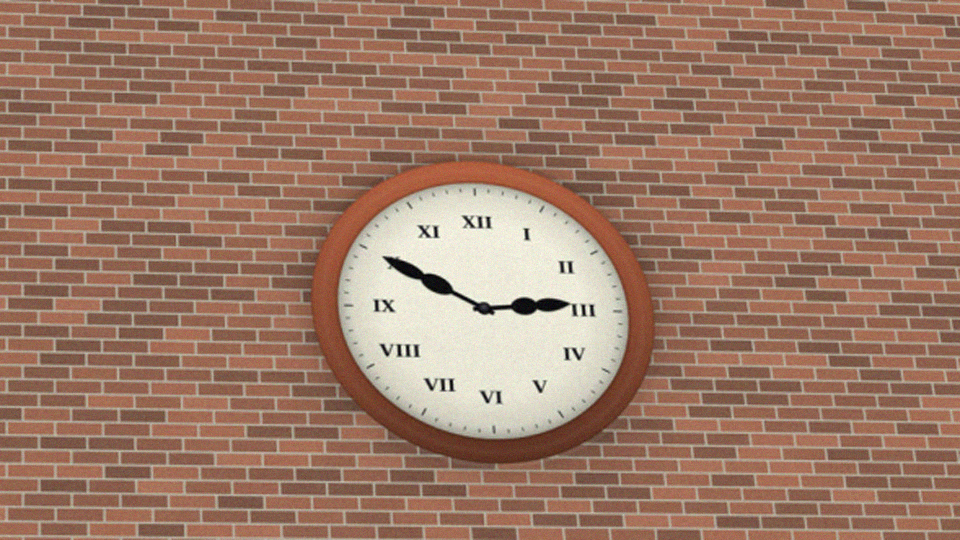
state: 2:50
